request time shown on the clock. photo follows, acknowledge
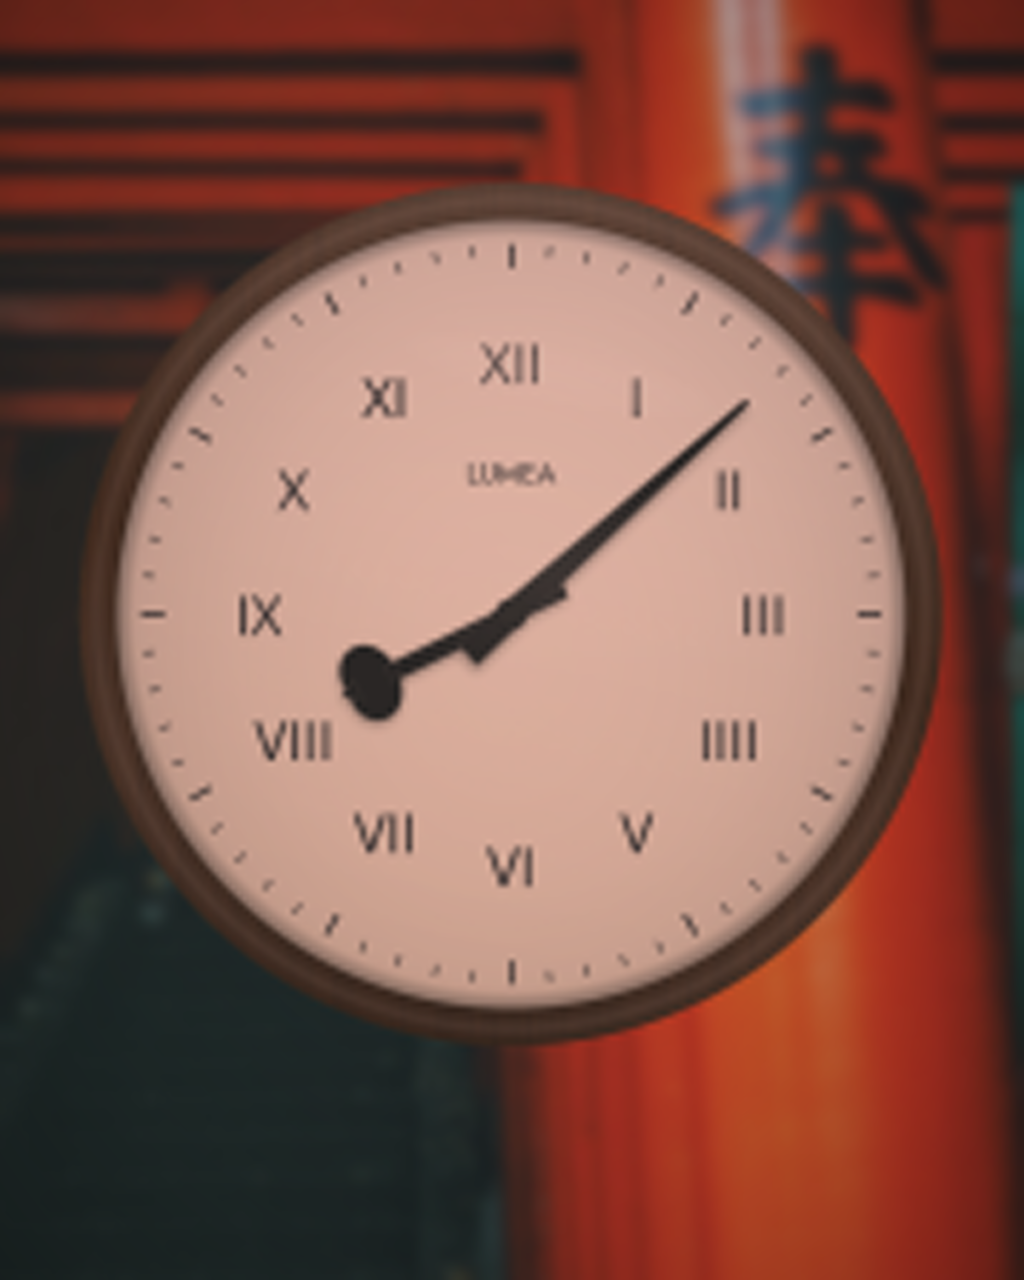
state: 8:08
